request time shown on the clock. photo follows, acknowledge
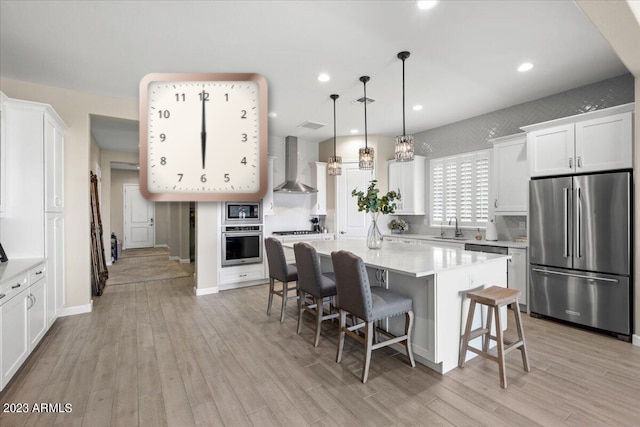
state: 6:00
